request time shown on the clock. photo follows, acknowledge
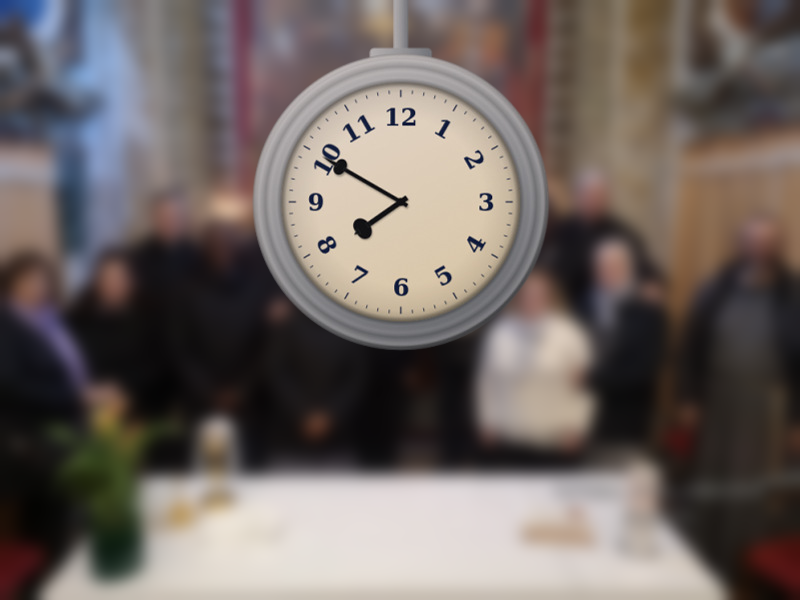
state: 7:50
